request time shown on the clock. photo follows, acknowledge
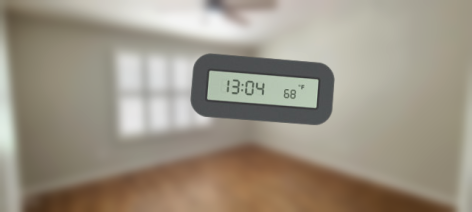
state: 13:04
